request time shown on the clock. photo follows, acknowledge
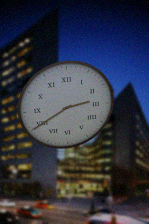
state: 2:40
